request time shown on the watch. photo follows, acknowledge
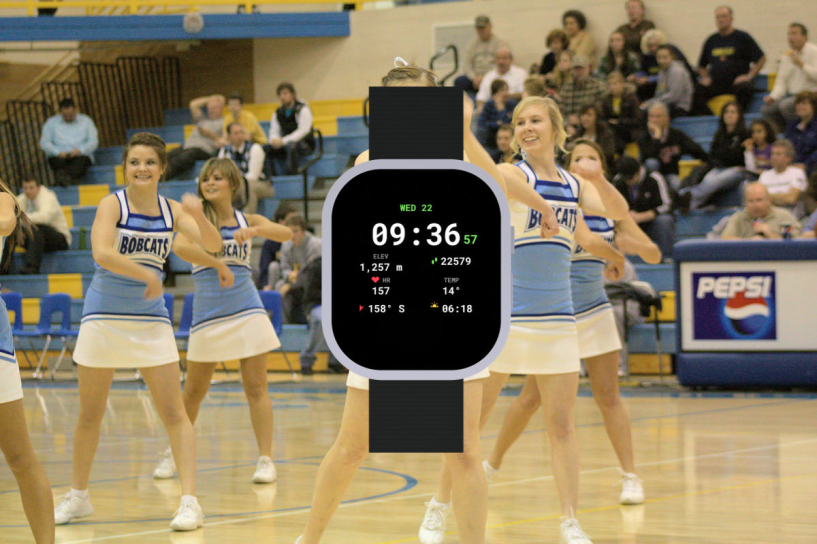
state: 9:36:57
